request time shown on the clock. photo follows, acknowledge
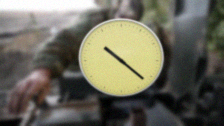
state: 10:22
